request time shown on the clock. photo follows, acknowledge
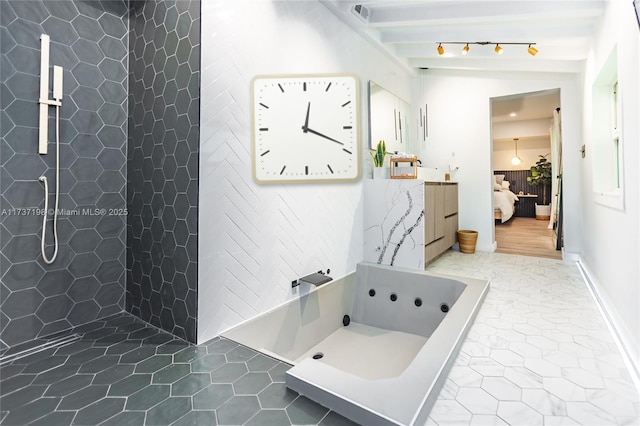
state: 12:19
